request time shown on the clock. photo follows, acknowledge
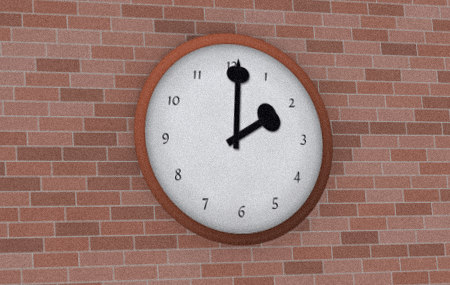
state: 2:01
